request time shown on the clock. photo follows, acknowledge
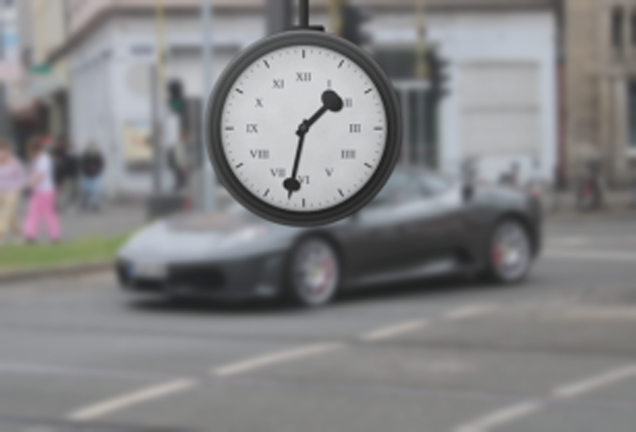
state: 1:32
